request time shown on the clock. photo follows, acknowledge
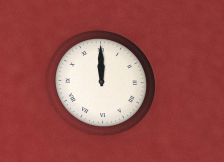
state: 12:00
